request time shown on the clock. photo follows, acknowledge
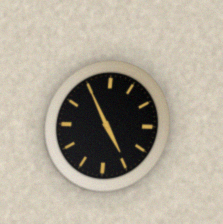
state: 4:55
